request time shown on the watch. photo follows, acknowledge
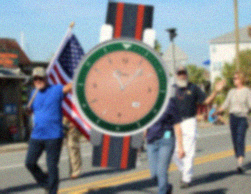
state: 11:07
